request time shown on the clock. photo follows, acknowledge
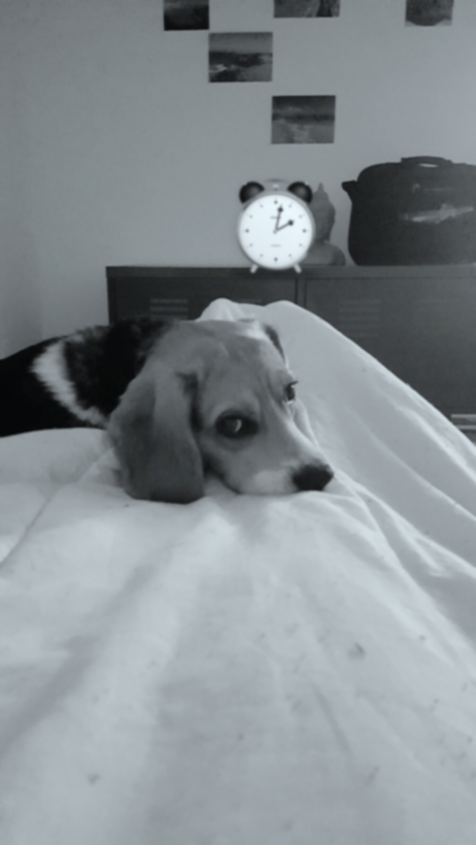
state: 2:02
